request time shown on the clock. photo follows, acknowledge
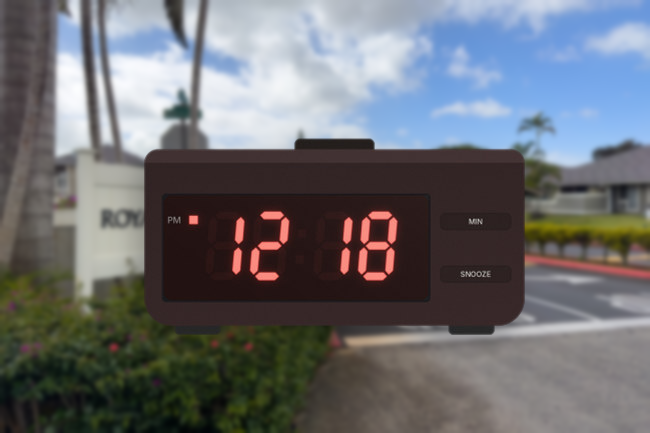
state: 12:18
